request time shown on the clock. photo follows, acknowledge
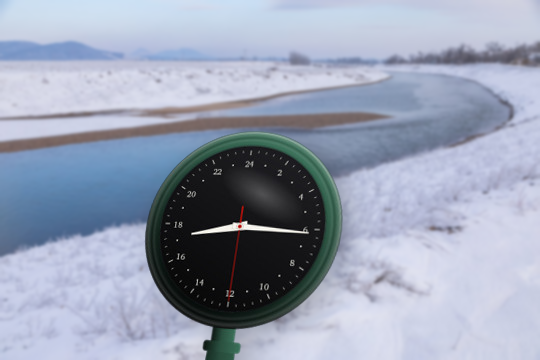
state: 17:15:30
